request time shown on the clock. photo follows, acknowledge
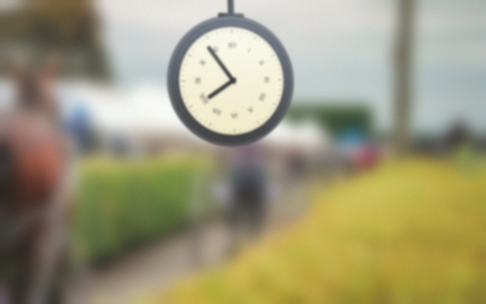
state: 7:54
